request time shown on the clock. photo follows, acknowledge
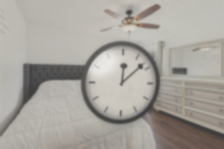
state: 12:08
